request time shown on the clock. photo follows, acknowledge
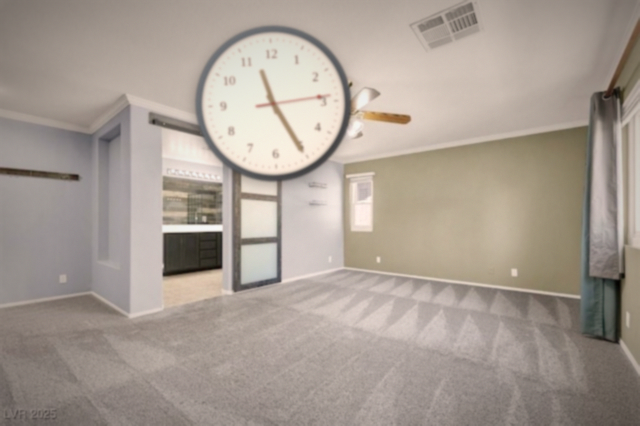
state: 11:25:14
